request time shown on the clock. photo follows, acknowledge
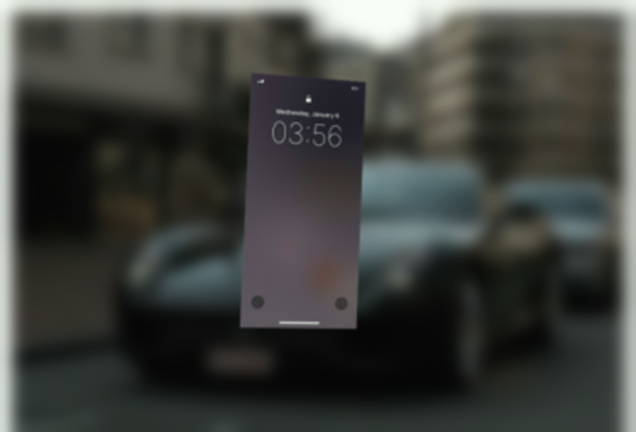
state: 3:56
